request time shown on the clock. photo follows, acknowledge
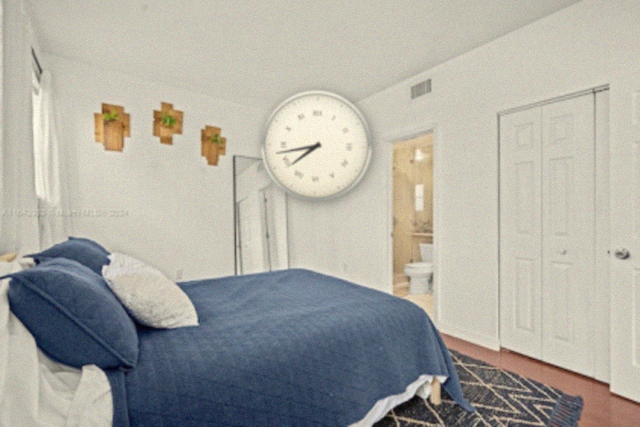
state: 7:43
